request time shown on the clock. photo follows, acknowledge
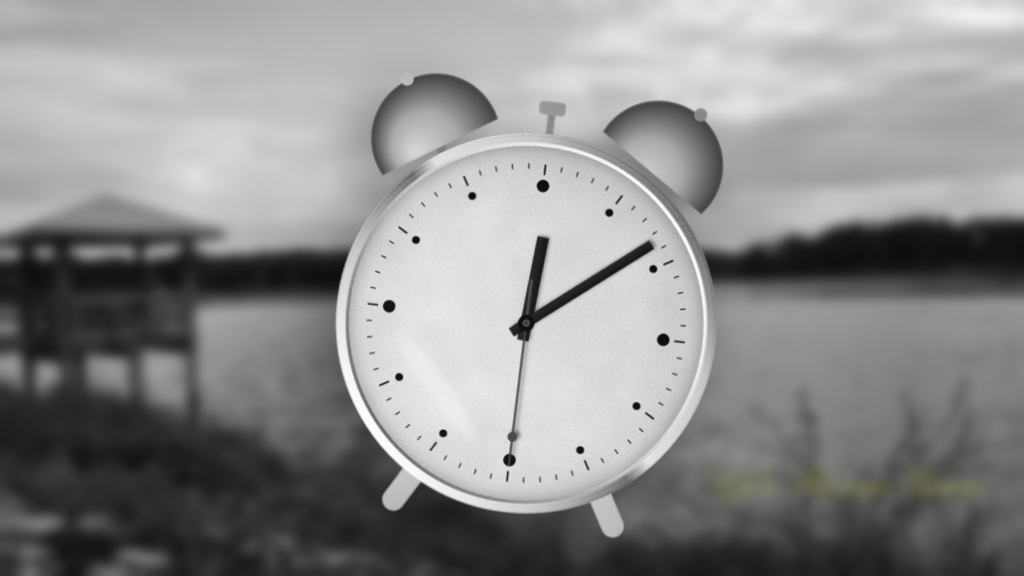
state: 12:08:30
